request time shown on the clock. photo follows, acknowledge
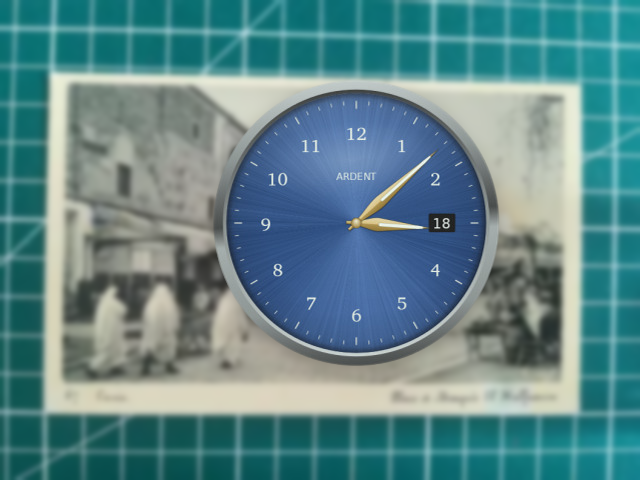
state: 3:08
